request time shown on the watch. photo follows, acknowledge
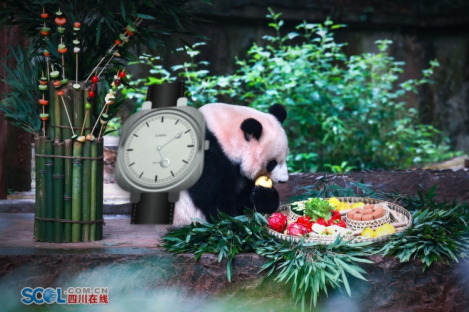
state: 5:09
